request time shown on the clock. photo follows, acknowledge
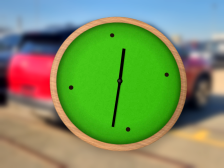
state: 12:33
